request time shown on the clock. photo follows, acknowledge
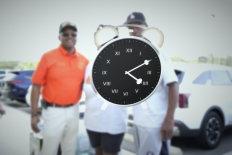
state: 4:10
